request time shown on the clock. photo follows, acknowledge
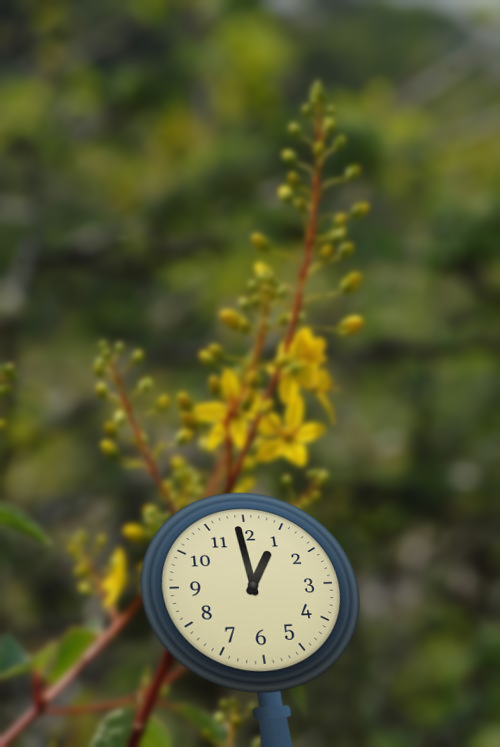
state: 12:59
